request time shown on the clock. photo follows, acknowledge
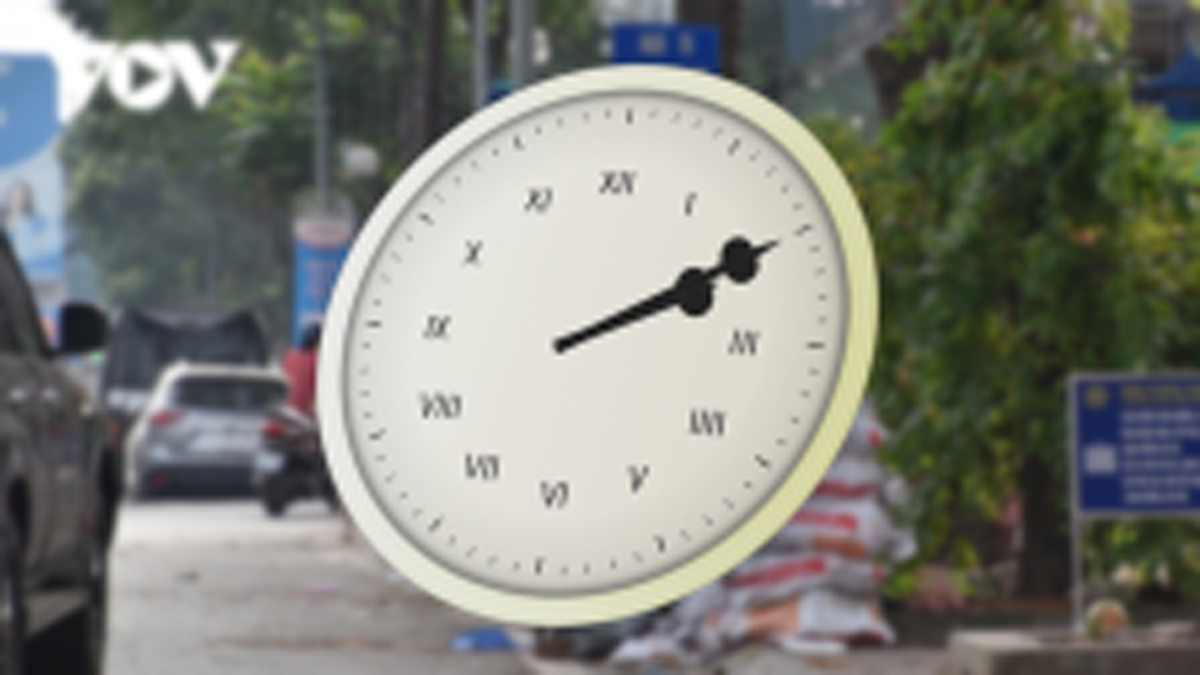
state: 2:10
